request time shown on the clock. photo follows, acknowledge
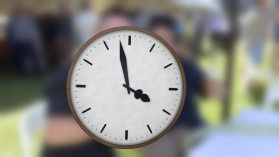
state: 3:58
